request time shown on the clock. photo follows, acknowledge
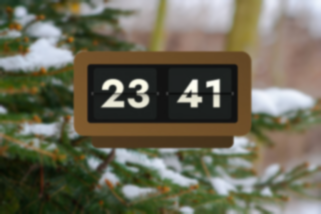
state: 23:41
